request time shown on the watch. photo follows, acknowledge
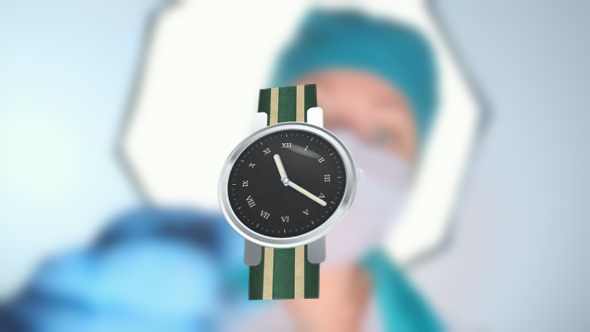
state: 11:21
